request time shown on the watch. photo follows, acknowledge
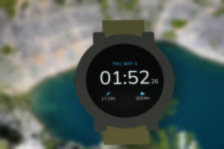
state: 1:52
